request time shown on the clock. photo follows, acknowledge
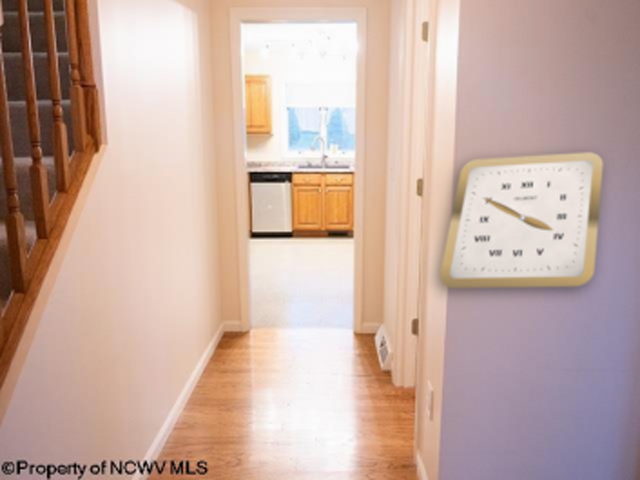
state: 3:50
